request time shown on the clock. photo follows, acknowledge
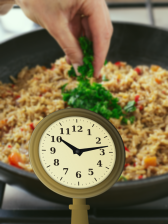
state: 10:13
